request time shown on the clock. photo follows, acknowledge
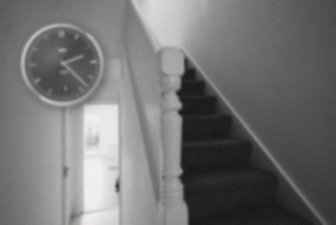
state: 2:23
